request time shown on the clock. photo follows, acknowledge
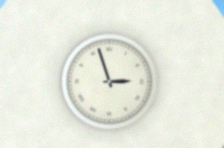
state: 2:57
